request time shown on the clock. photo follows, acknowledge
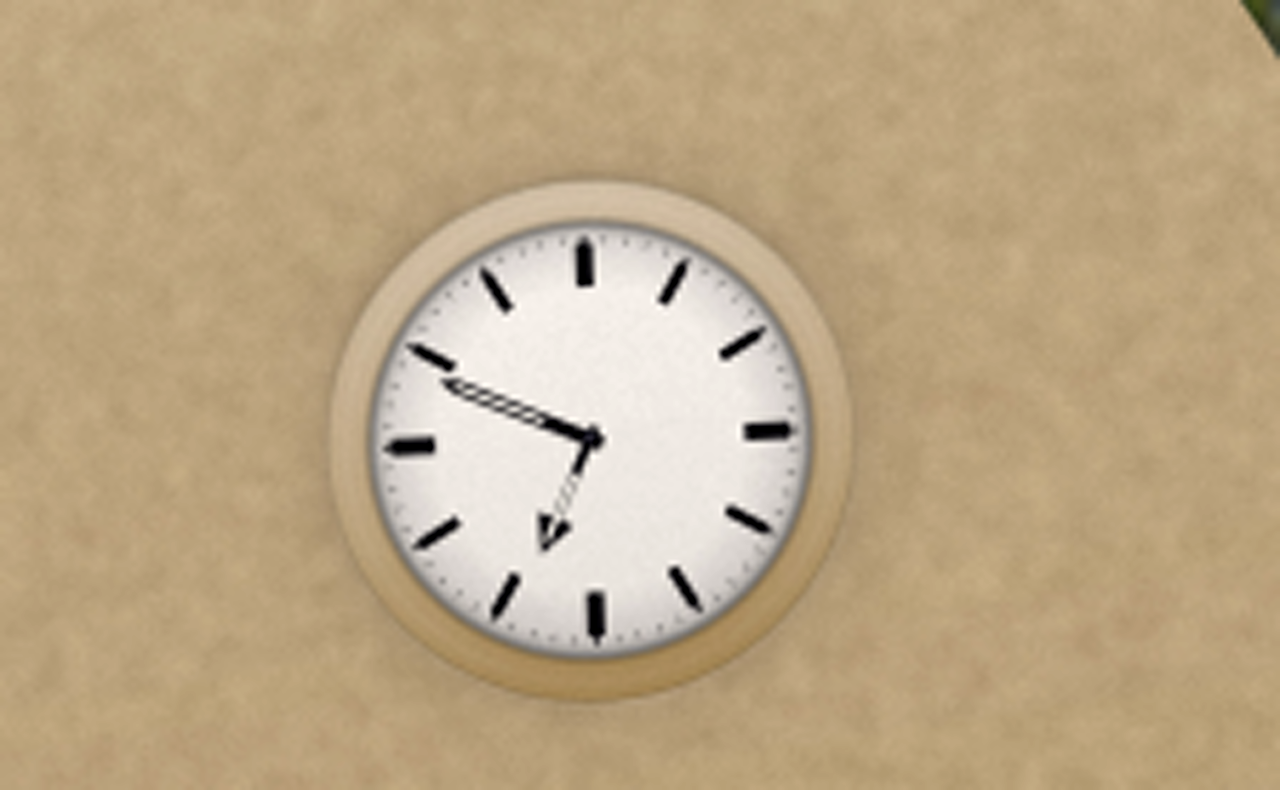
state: 6:49
